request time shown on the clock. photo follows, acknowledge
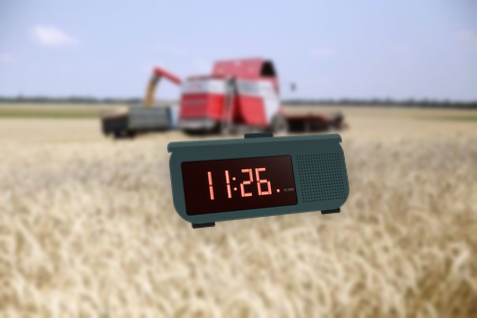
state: 11:26
